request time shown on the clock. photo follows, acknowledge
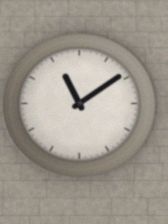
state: 11:09
